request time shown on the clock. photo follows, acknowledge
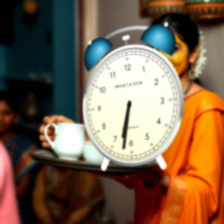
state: 6:32
